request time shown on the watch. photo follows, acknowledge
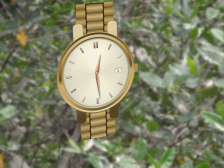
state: 12:29
